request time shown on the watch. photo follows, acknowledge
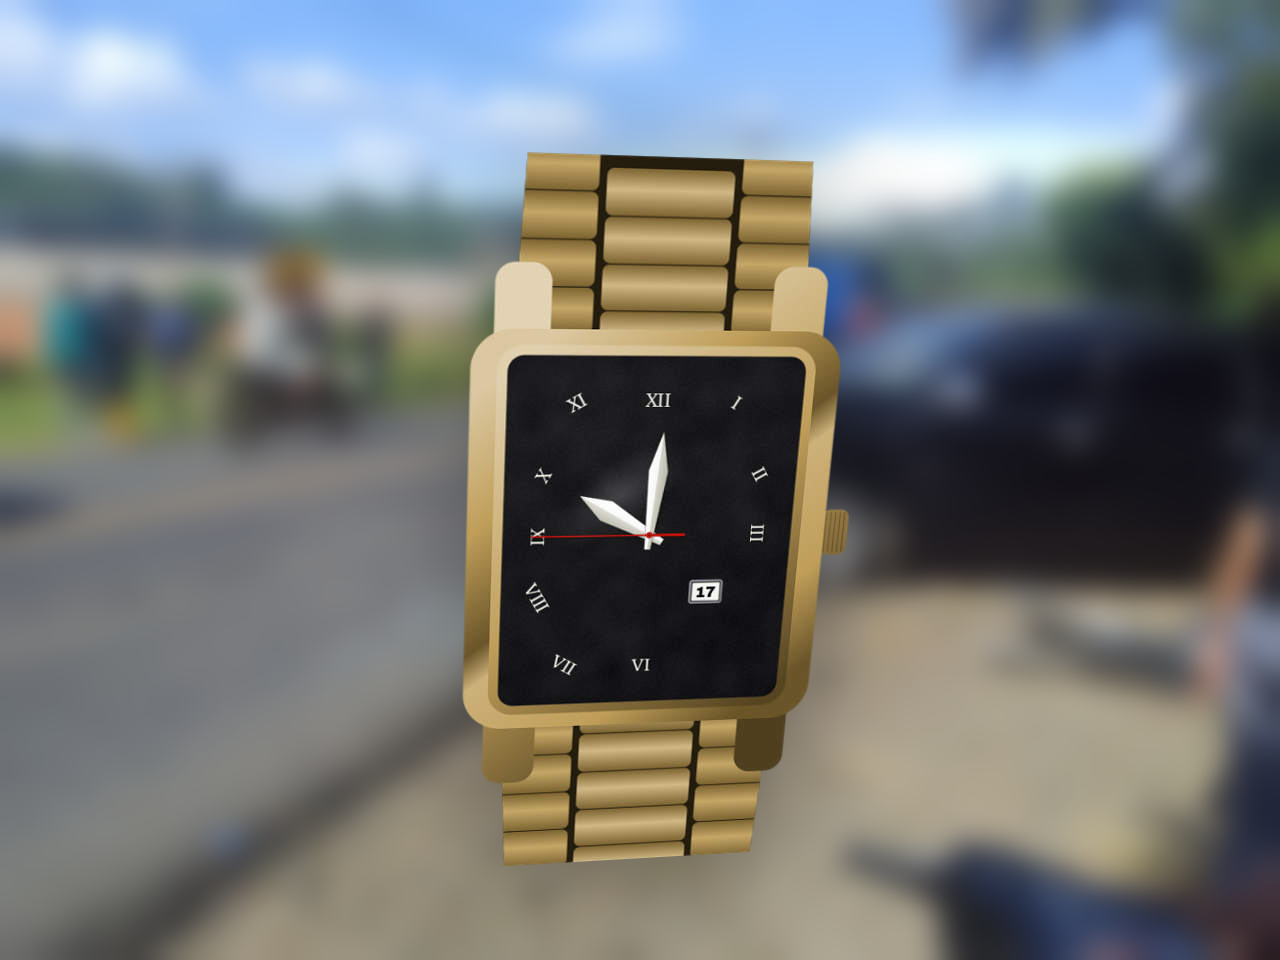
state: 10:00:45
